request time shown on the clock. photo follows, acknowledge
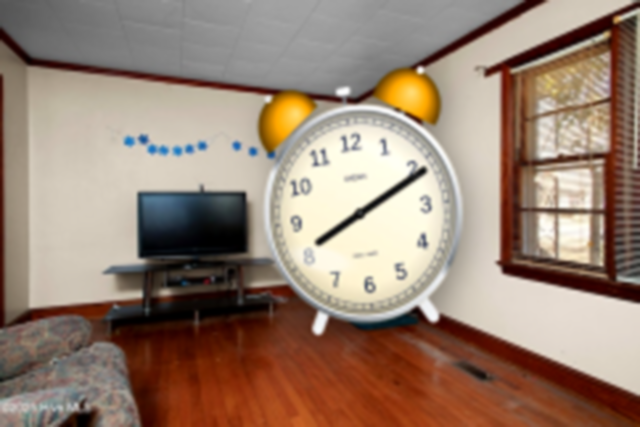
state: 8:11
